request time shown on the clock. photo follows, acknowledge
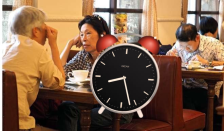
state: 8:27
